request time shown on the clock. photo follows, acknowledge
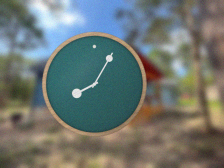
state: 8:05
